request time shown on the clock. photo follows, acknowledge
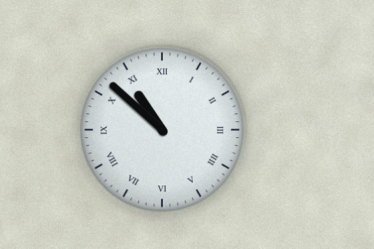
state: 10:52
